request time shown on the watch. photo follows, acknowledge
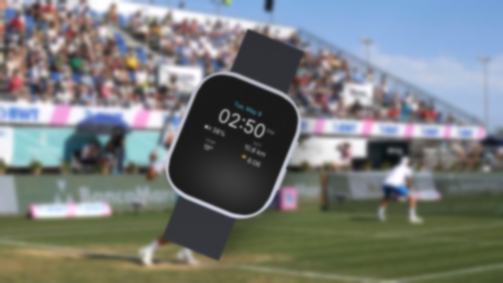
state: 2:50
